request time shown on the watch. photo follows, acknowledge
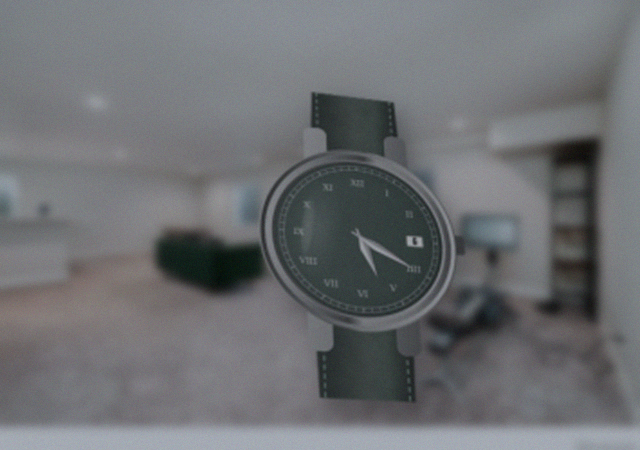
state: 5:20
